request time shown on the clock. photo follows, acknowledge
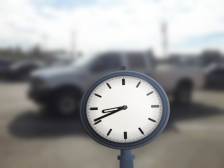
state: 8:41
